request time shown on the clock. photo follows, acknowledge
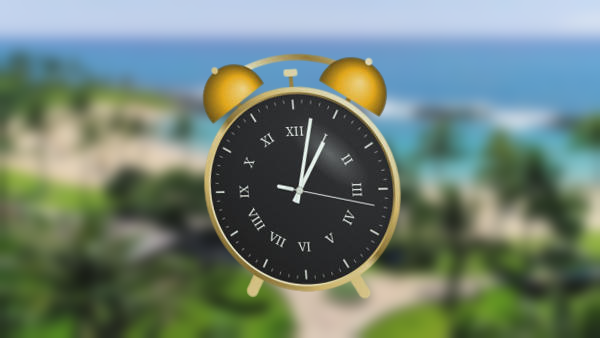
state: 1:02:17
